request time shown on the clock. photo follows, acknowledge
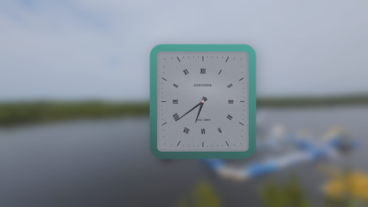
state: 6:39
